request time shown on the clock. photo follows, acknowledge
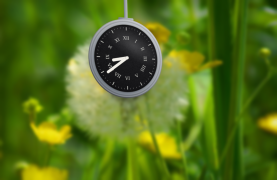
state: 8:39
